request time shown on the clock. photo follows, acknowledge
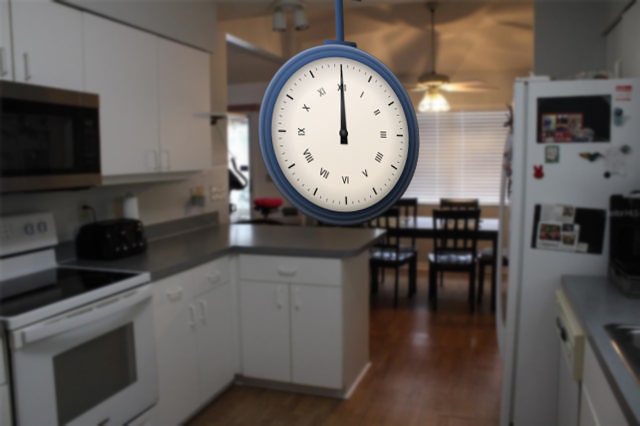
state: 12:00
